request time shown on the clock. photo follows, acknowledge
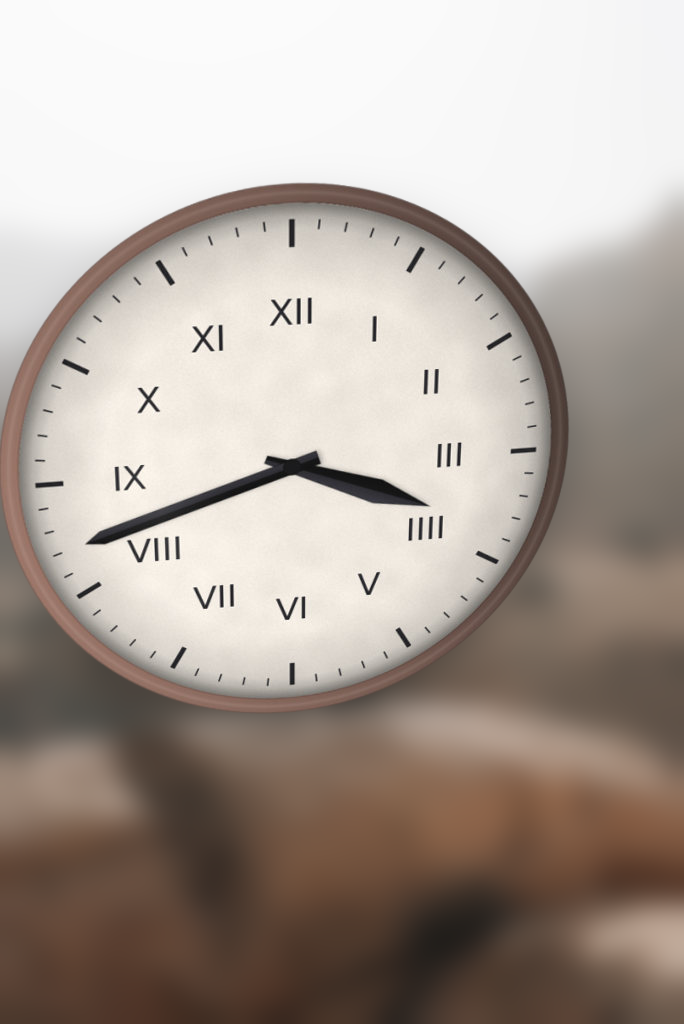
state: 3:42
